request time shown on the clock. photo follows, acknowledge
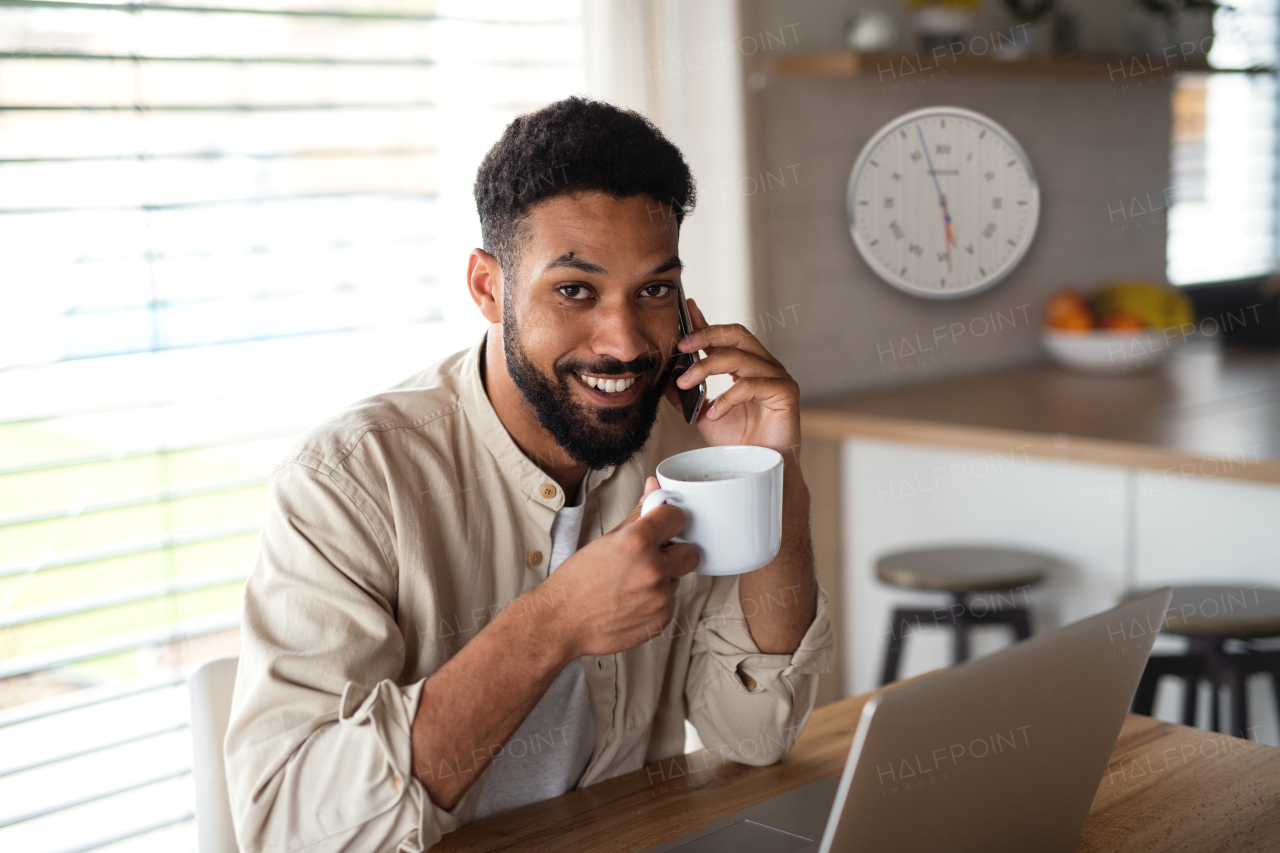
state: 5:28:57
